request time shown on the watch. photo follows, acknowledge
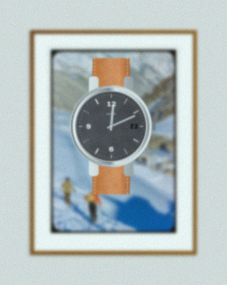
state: 12:11
